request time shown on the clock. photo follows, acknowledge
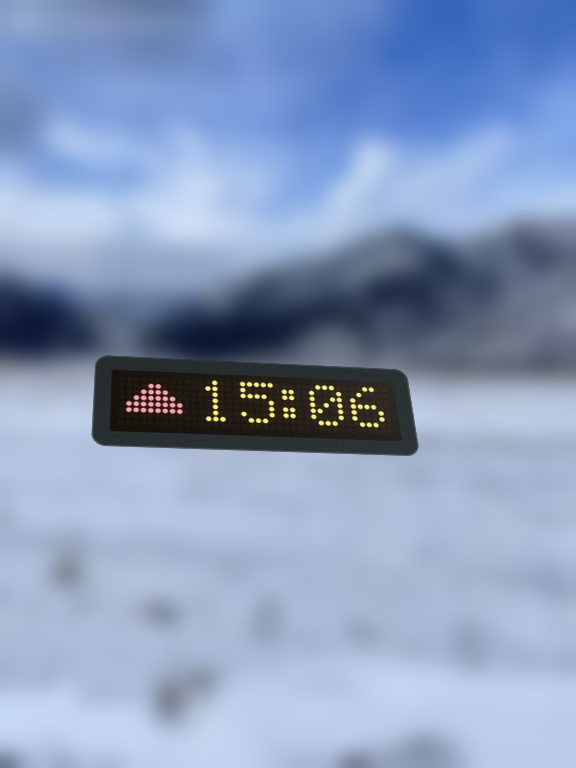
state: 15:06
